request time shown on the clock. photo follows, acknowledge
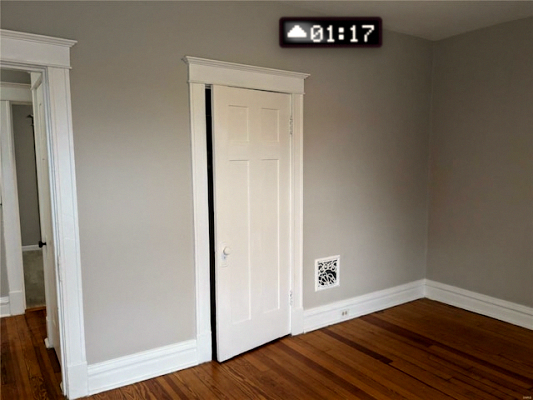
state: 1:17
